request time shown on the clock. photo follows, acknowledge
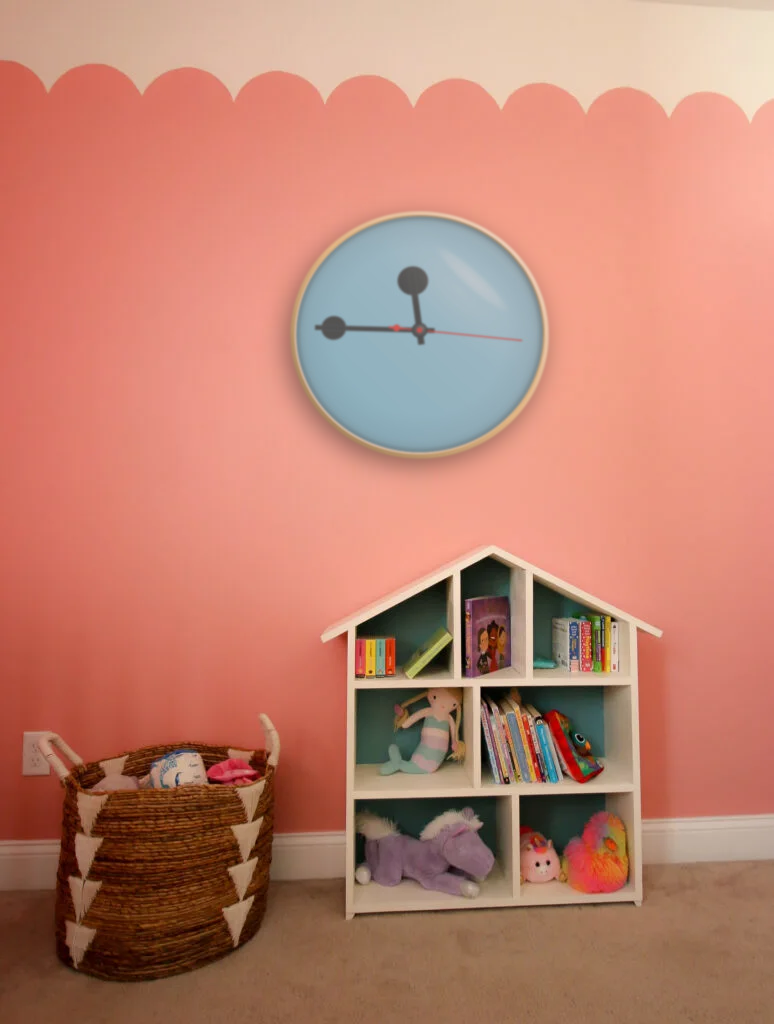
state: 11:45:16
